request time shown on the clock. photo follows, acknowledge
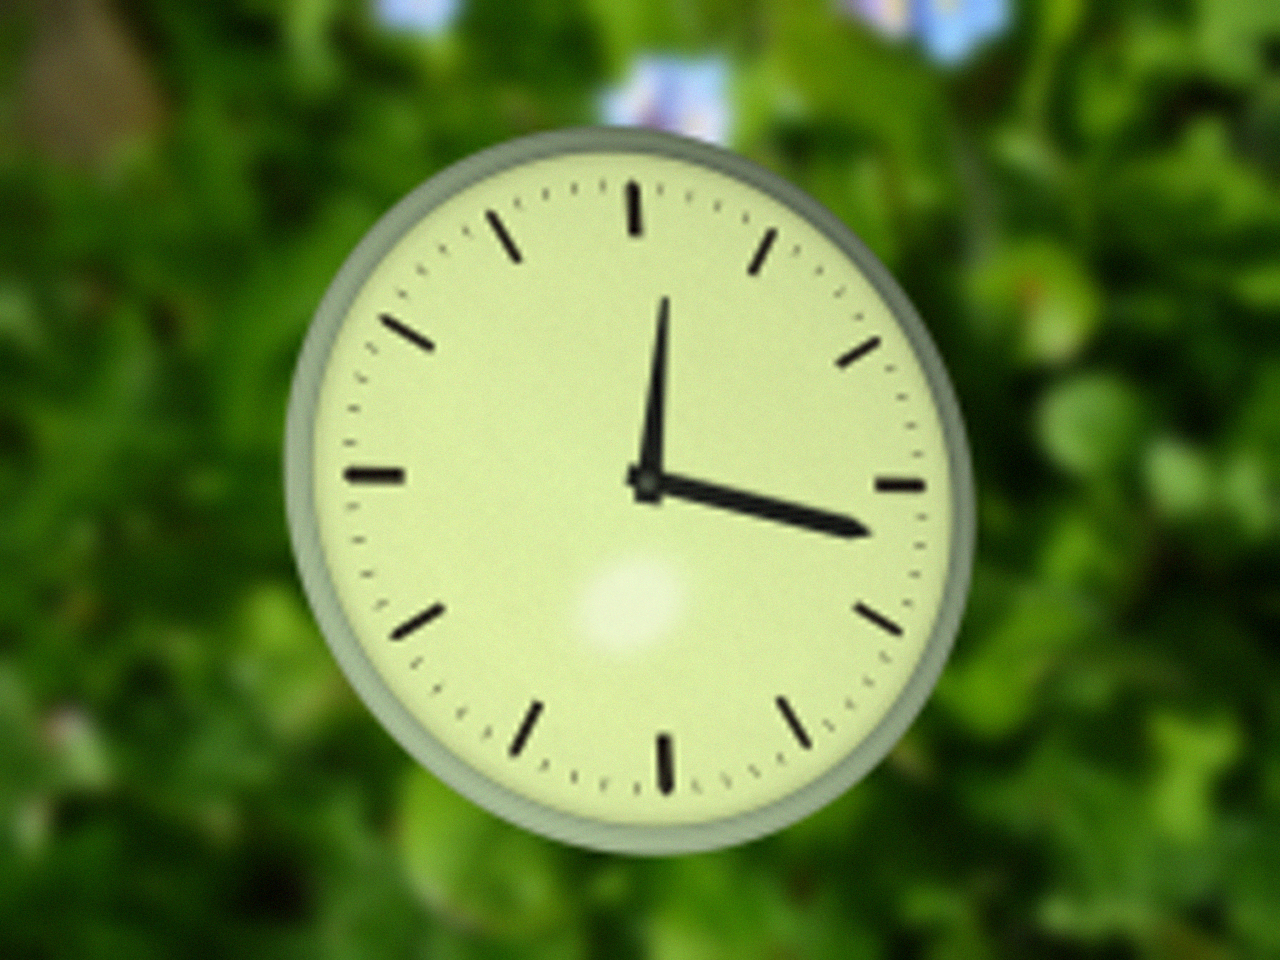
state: 12:17
